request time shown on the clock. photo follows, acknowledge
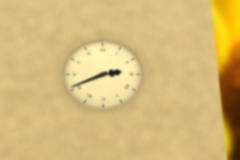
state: 2:41
